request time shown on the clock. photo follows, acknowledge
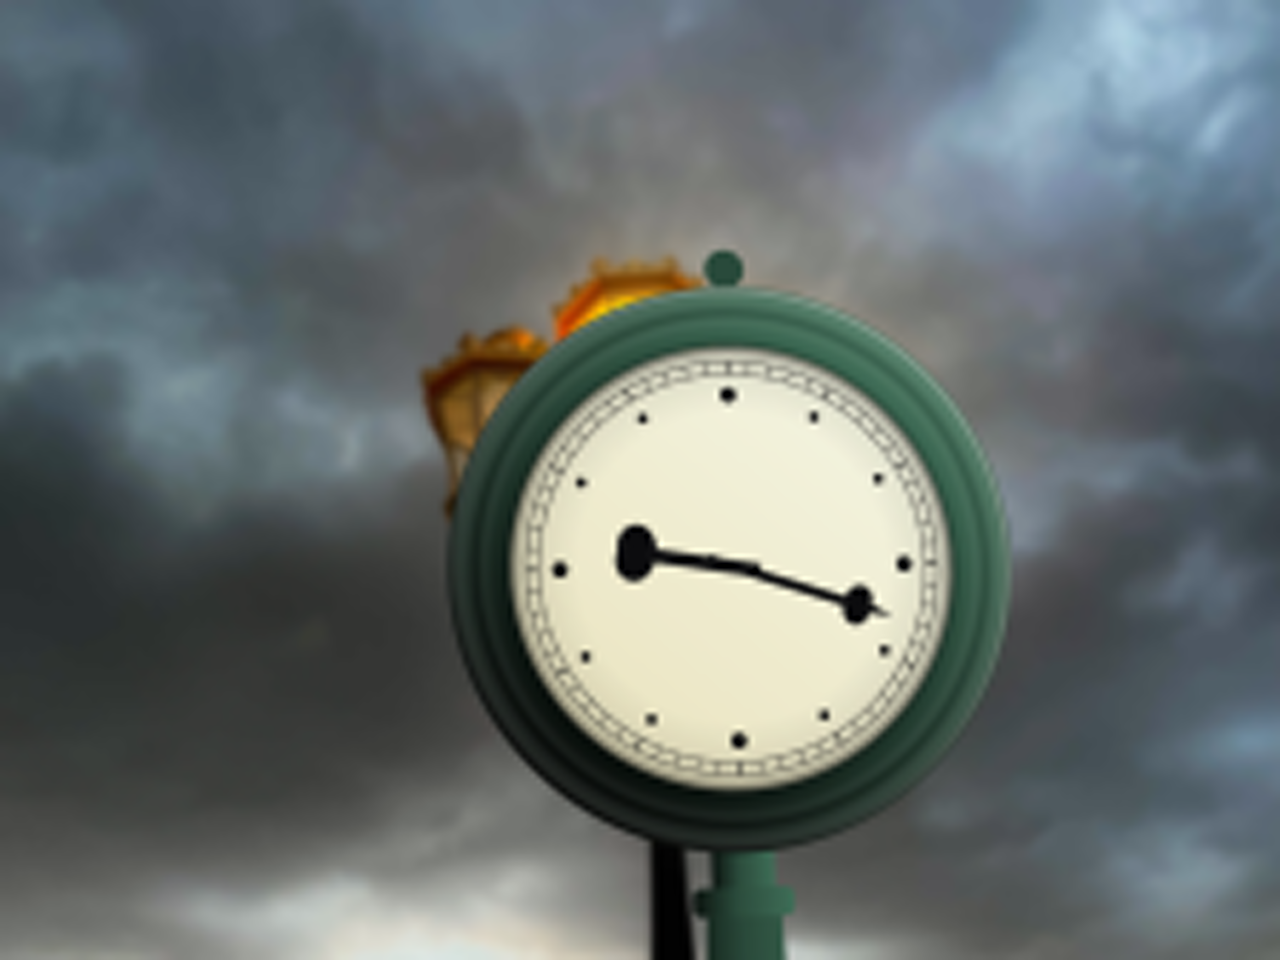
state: 9:18
